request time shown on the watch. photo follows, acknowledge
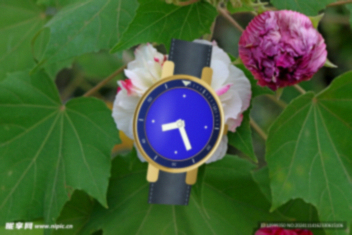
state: 8:25
